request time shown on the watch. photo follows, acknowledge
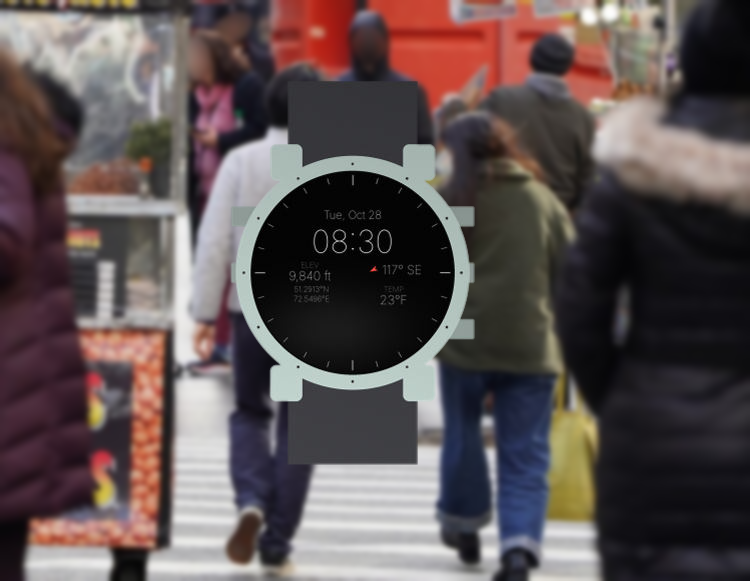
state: 8:30
